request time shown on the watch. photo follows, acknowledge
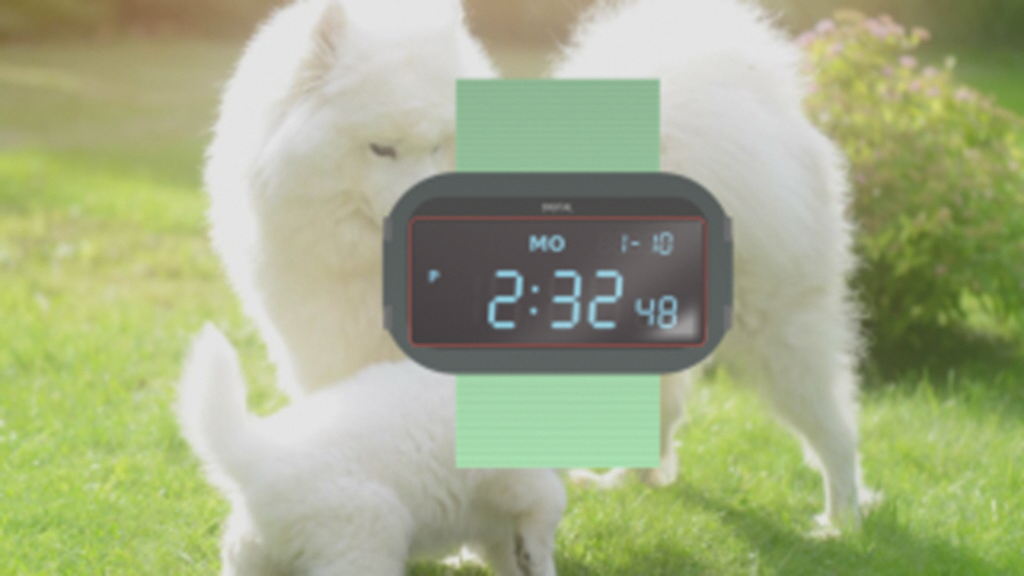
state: 2:32:48
